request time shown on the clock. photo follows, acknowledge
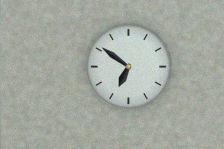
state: 6:51
